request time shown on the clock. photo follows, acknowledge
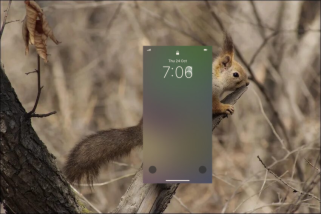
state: 7:06
